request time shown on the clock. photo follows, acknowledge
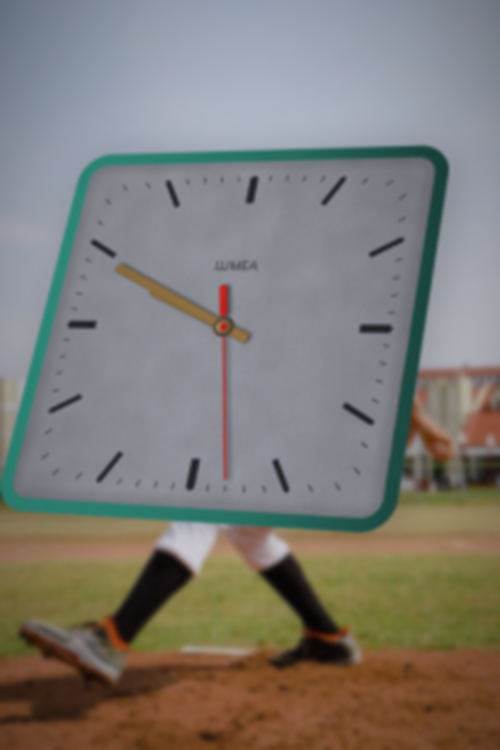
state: 9:49:28
